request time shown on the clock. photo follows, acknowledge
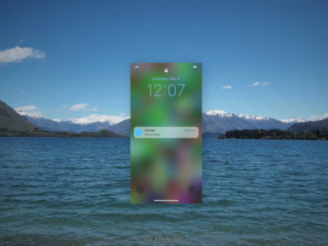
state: 12:07
